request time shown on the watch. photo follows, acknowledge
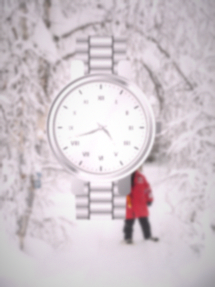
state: 4:42
